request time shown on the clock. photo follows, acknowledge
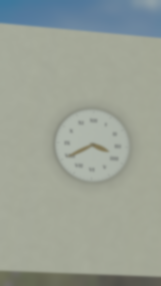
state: 3:40
